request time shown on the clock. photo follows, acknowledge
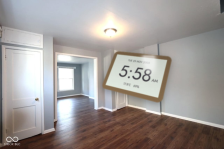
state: 5:58
